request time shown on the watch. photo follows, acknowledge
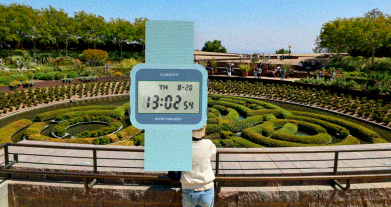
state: 13:02:54
